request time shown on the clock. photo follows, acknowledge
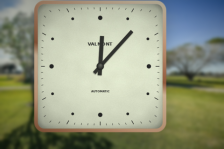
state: 12:07
